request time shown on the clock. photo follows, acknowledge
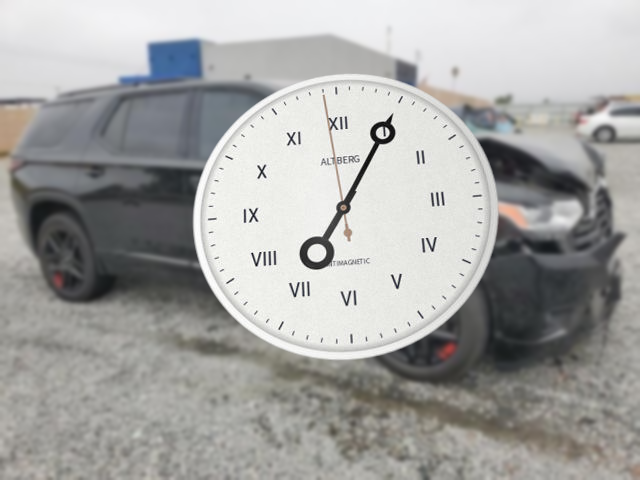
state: 7:04:59
